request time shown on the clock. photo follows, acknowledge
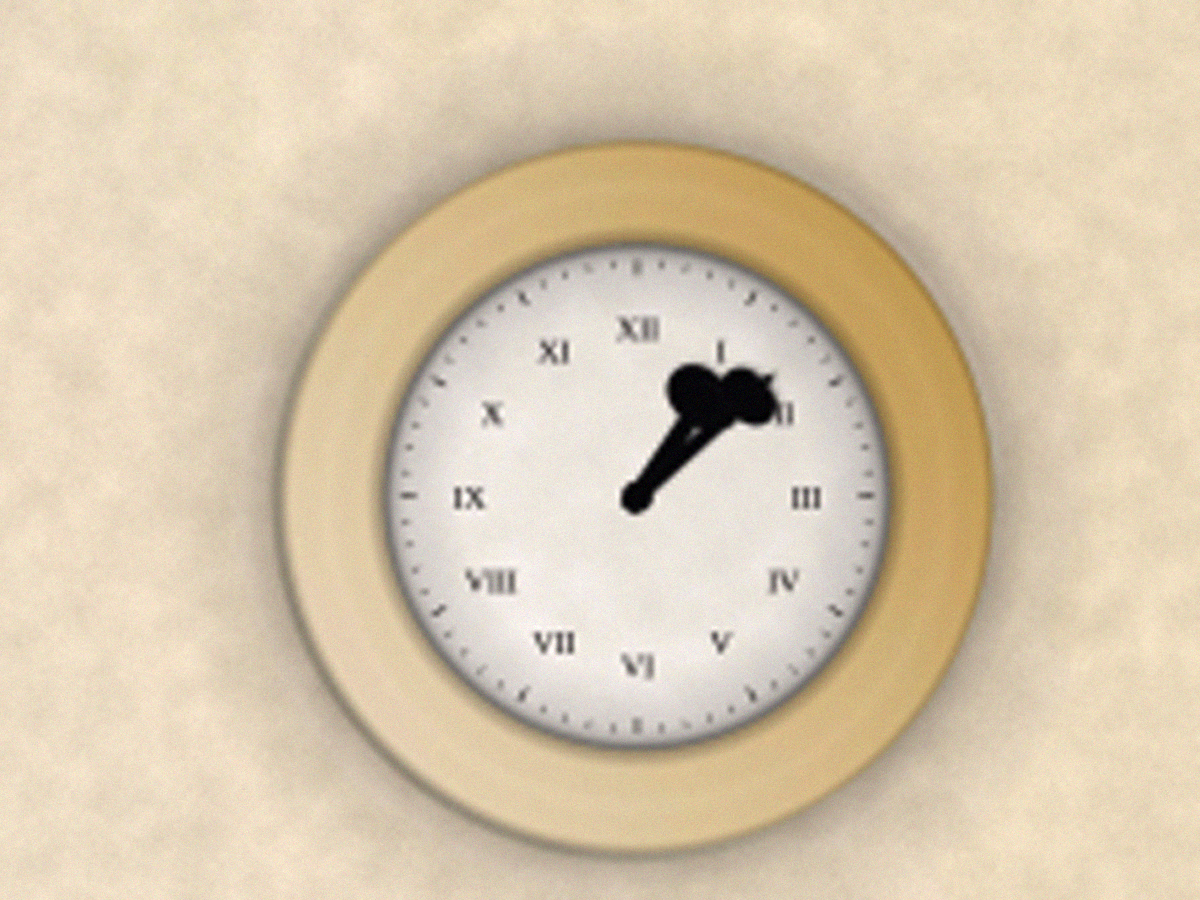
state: 1:08
